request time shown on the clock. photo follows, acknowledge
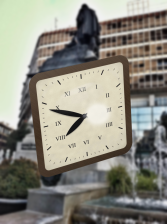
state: 7:49
